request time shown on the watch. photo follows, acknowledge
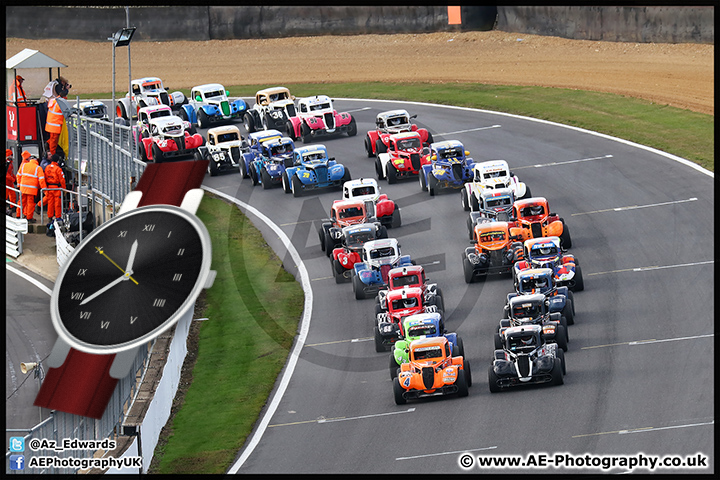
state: 11:37:50
